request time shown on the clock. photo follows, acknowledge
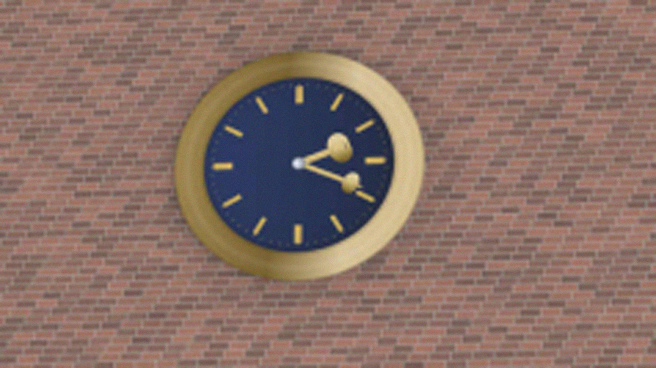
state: 2:19
